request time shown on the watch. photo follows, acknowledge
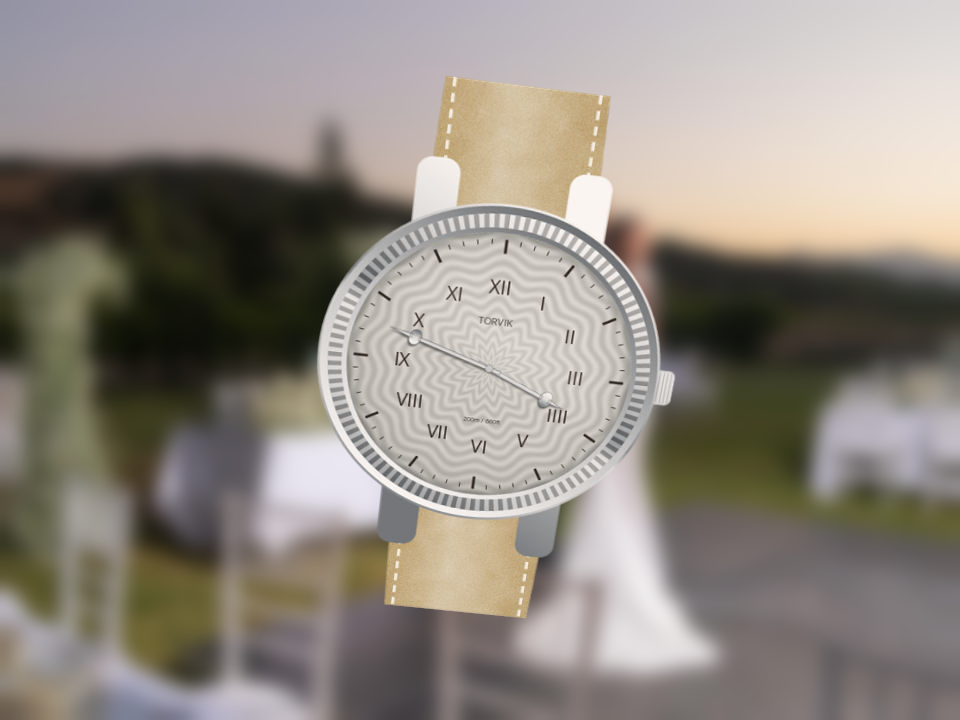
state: 3:48
